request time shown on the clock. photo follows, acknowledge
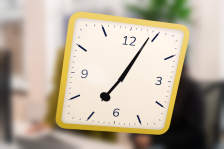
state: 7:04
